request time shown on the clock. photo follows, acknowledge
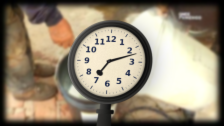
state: 7:12
